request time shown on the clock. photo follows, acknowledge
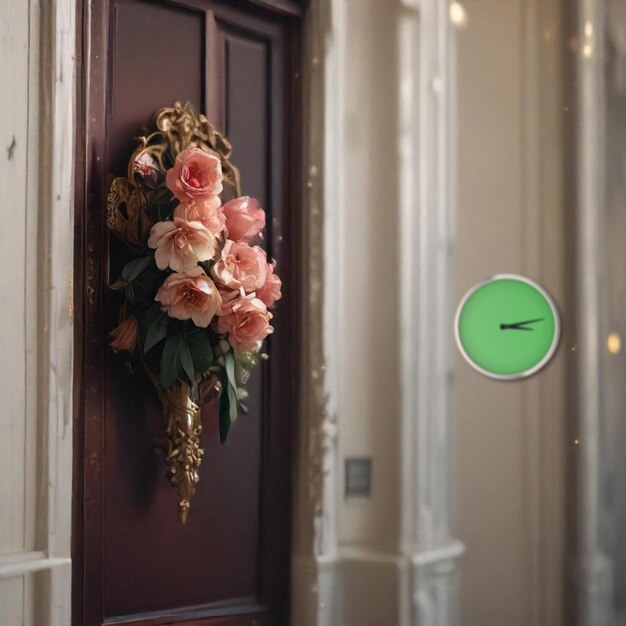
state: 3:13
